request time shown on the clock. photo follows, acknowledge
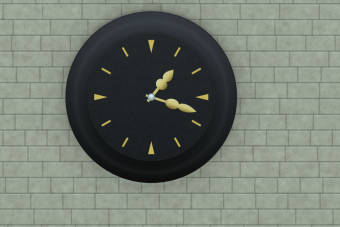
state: 1:18
